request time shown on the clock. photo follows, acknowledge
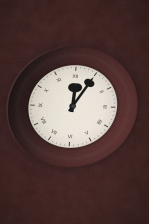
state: 12:05
